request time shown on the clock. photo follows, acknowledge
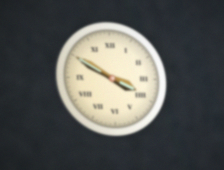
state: 3:50
